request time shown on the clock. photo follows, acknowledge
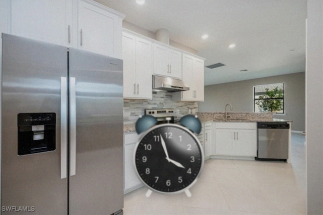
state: 3:57
